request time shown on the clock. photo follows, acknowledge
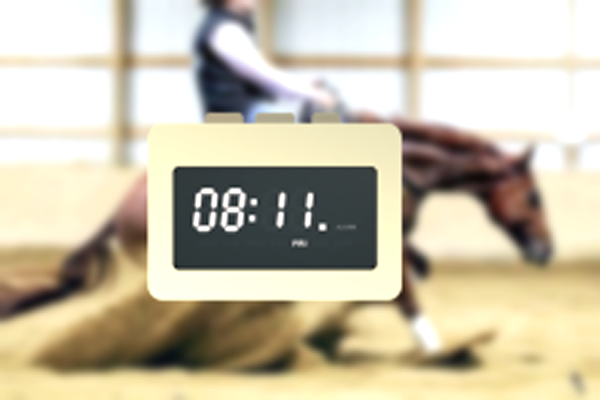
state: 8:11
